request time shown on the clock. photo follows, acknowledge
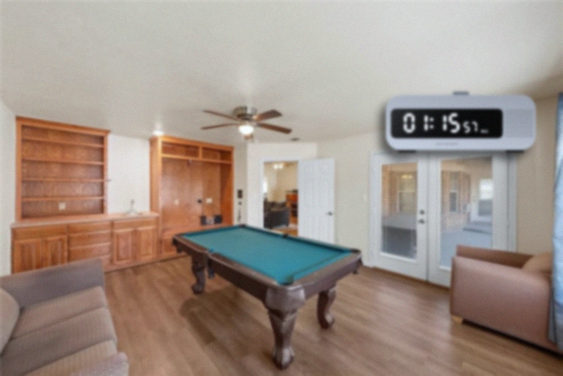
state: 1:15
